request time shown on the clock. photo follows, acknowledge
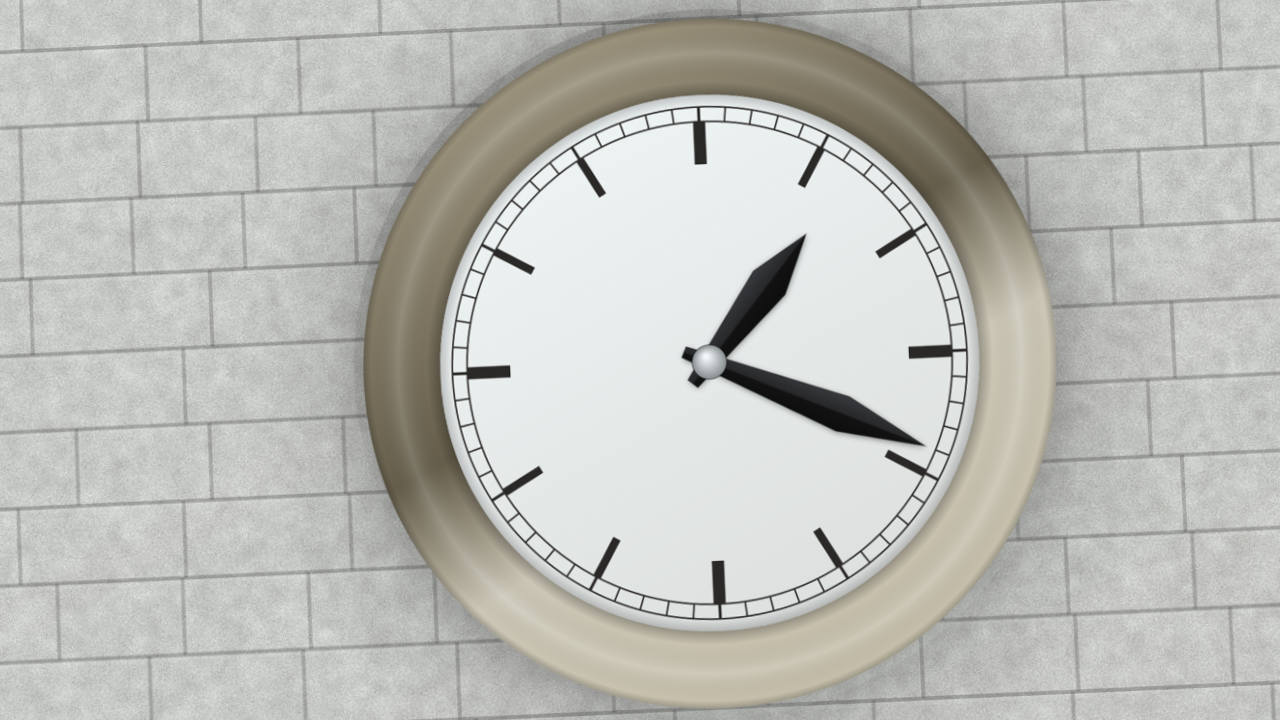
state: 1:19
